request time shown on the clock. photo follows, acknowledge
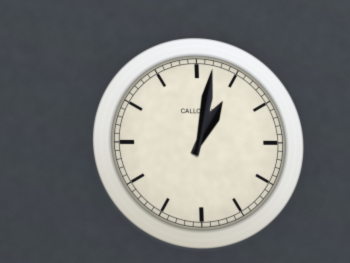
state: 1:02
